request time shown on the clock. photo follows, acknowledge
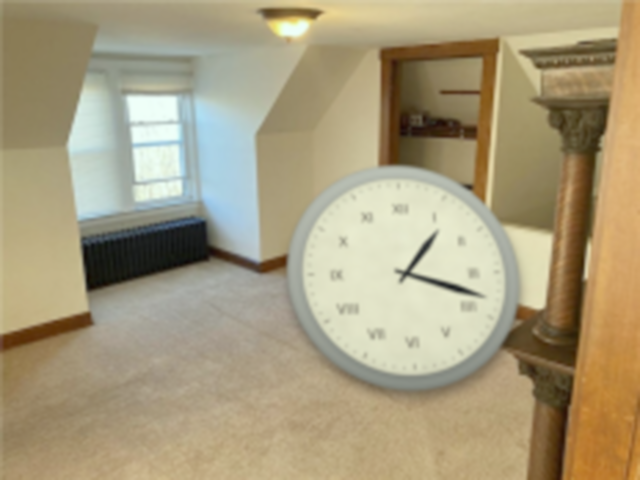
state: 1:18
